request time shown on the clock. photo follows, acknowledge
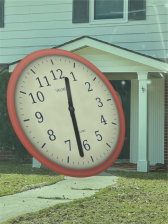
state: 12:32
